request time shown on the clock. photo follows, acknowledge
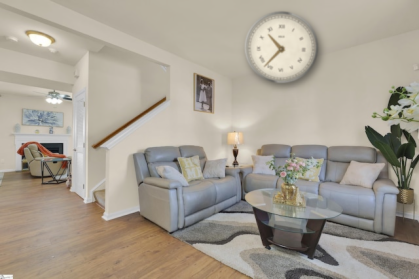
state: 10:37
